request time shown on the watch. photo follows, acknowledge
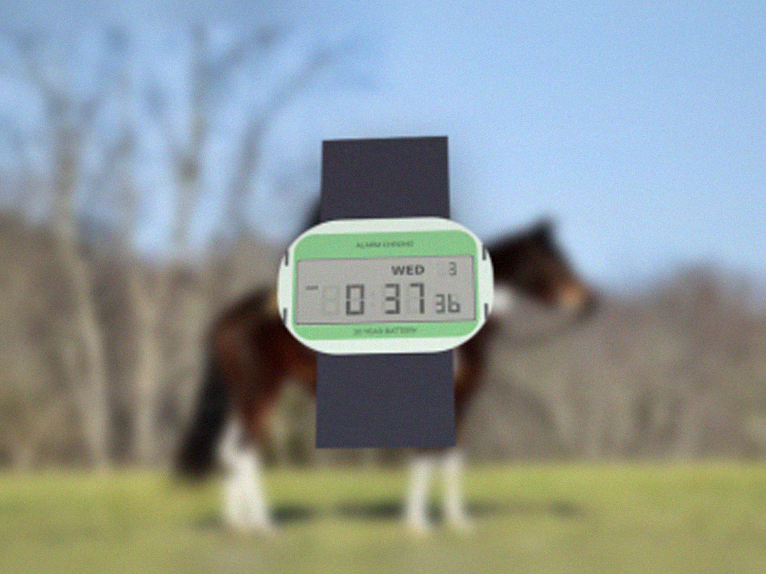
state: 0:37:36
